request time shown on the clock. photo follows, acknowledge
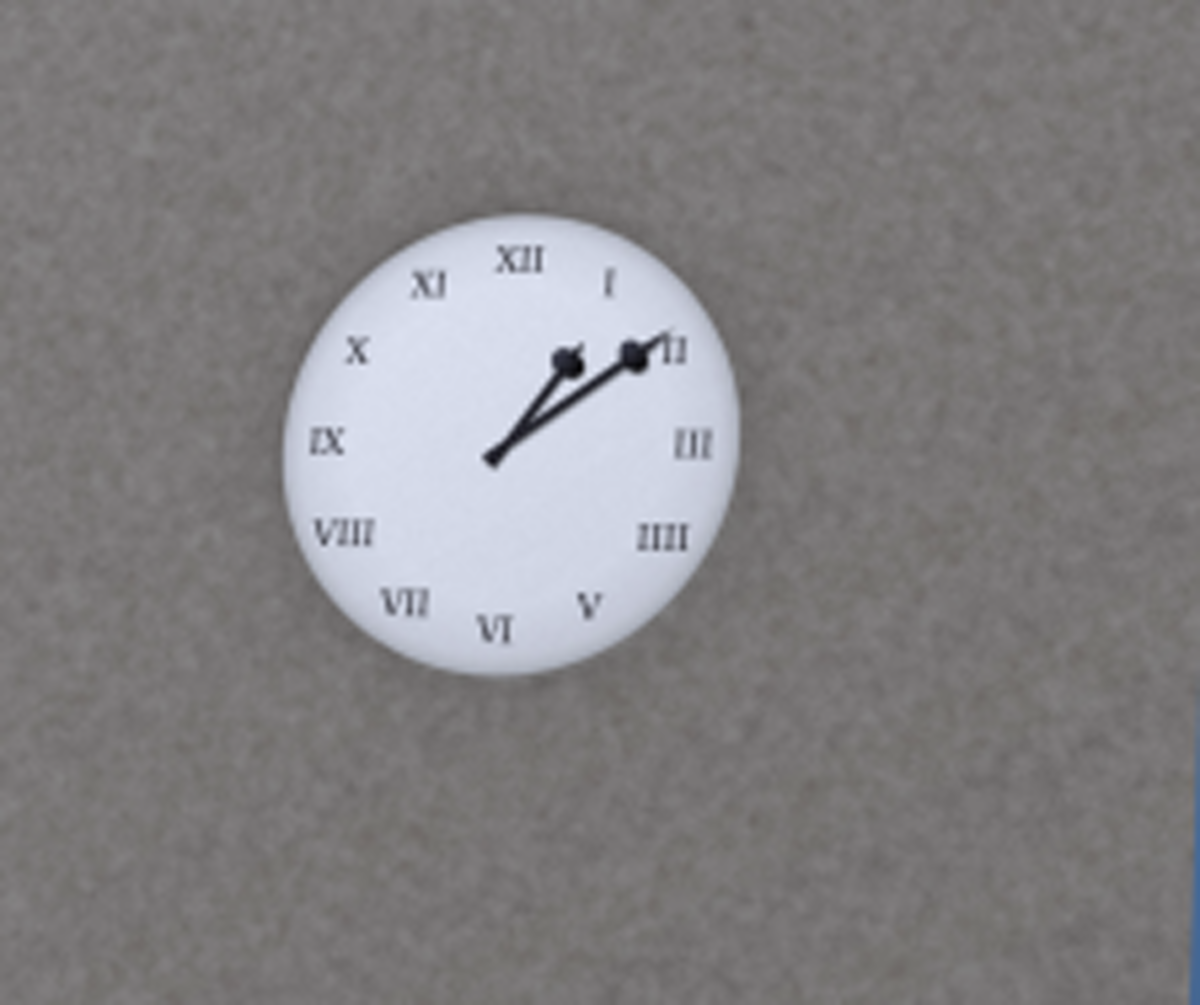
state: 1:09
